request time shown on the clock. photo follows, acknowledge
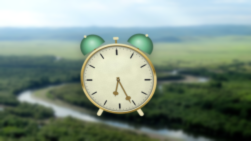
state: 6:26
